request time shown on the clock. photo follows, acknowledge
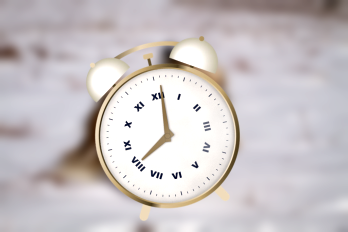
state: 8:01
